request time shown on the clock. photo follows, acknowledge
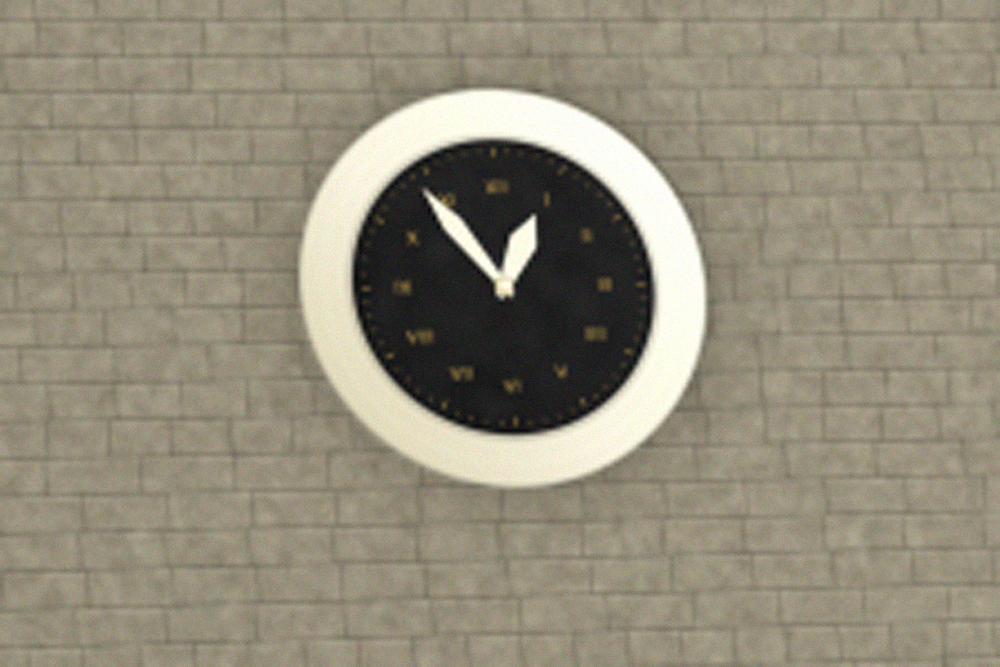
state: 12:54
